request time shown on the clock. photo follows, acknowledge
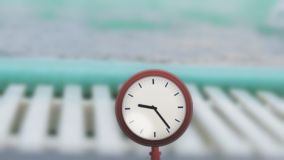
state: 9:24
